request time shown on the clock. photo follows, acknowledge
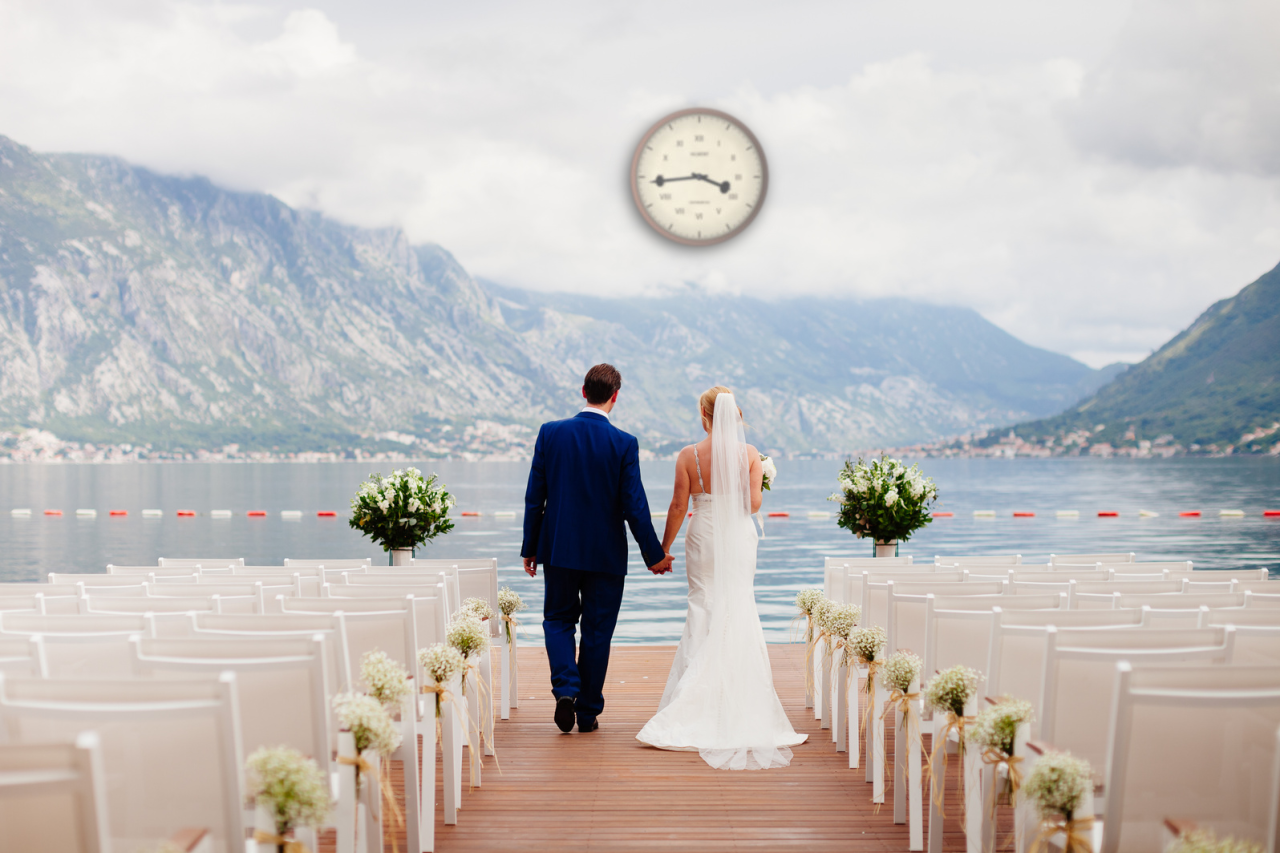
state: 3:44
